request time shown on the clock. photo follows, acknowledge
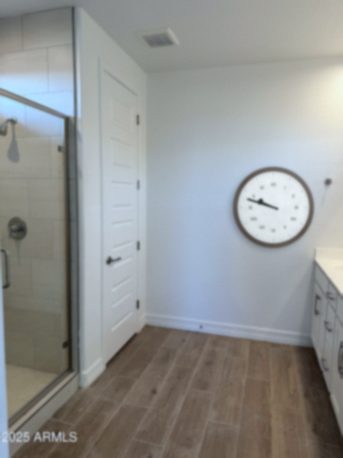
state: 9:48
